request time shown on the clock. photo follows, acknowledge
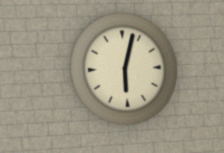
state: 6:03
